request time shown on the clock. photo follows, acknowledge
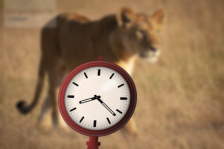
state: 8:22
